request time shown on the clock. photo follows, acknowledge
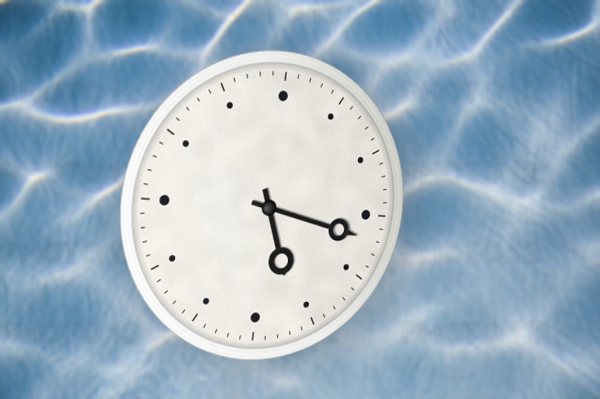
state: 5:17
